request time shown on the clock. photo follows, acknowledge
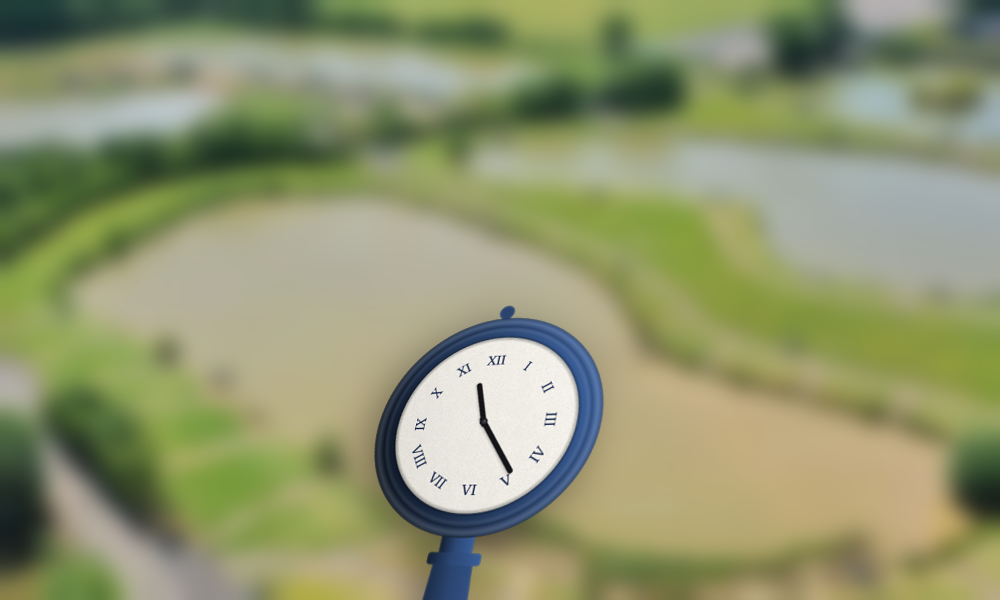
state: 11:24
